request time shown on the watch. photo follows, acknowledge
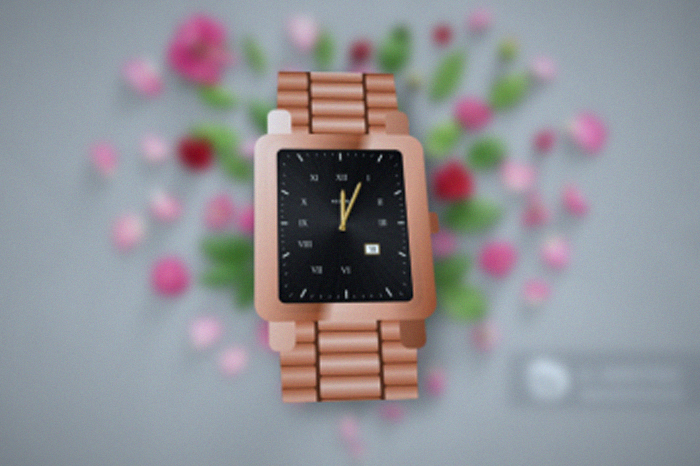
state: 12:04
